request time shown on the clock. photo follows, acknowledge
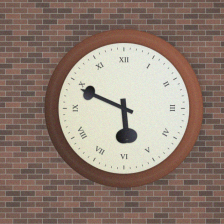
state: 5:49
